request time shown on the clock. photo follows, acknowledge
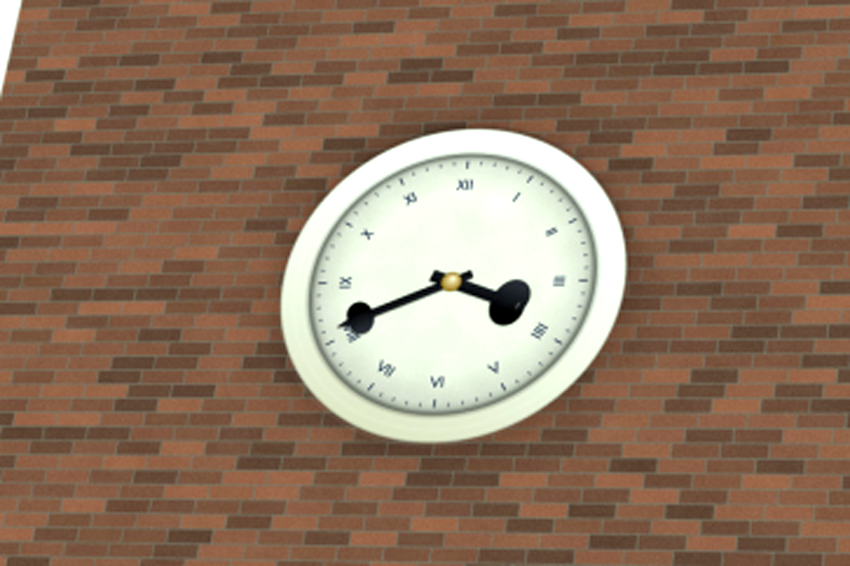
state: 3:41
